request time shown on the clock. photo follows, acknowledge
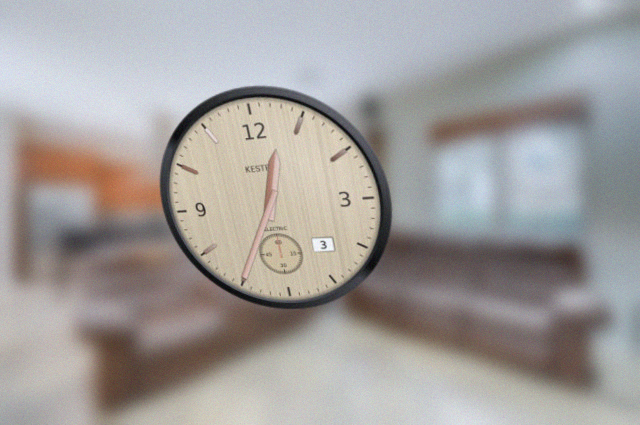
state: 12:35
